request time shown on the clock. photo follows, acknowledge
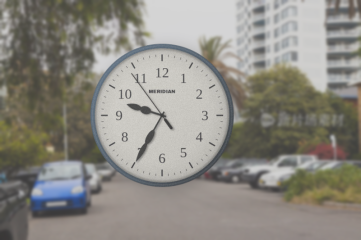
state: 9:34:54
